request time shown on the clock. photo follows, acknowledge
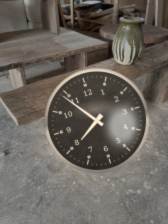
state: 7:54
